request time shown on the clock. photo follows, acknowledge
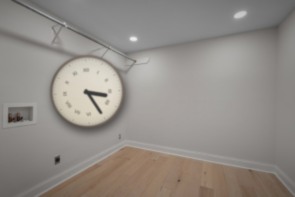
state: 3:25
